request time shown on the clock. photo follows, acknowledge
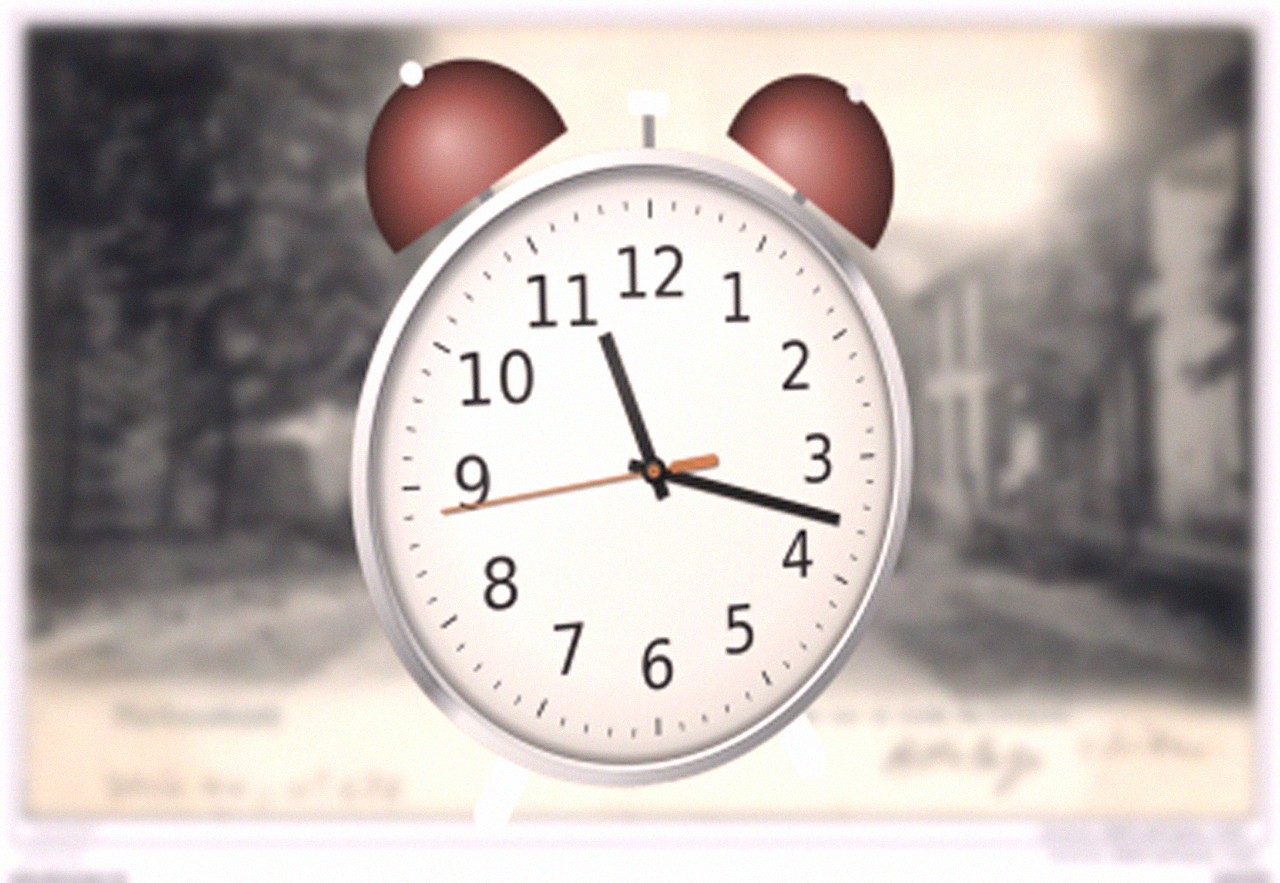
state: 11:17:44
